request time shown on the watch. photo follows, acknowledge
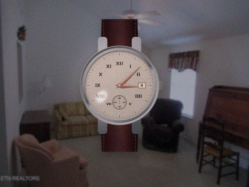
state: 3:08
